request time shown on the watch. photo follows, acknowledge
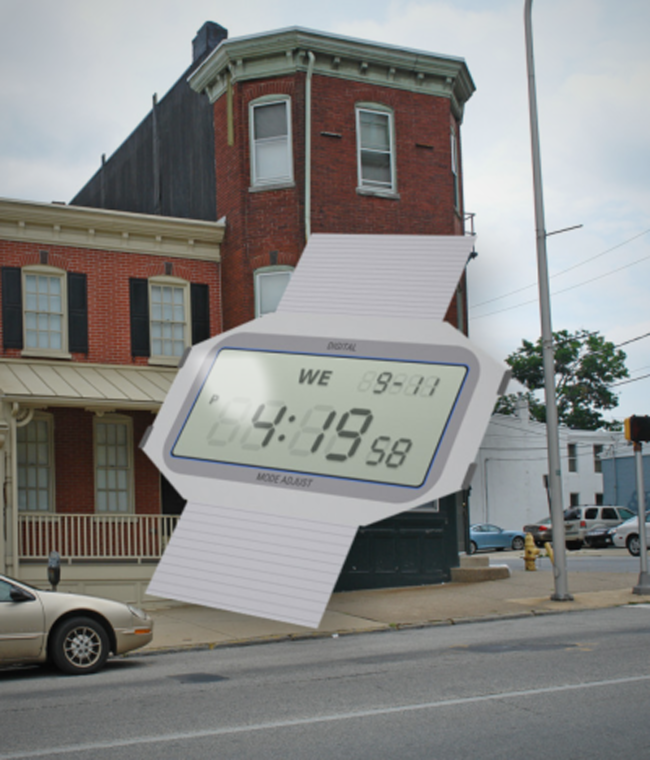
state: 4:19:58
